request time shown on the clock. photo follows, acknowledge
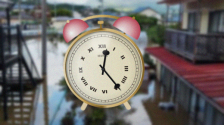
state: 12:24
